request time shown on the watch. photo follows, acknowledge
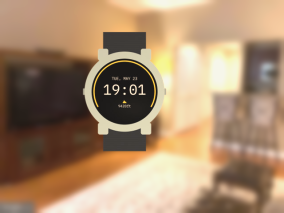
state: 19:01
